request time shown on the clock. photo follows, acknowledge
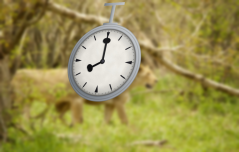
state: 8:00
